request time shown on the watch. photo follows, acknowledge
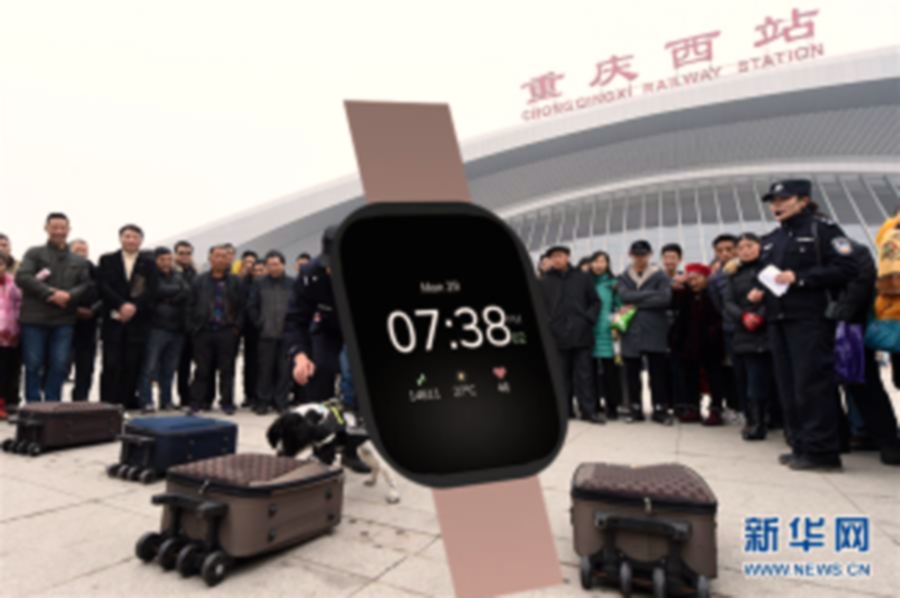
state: 7:38
